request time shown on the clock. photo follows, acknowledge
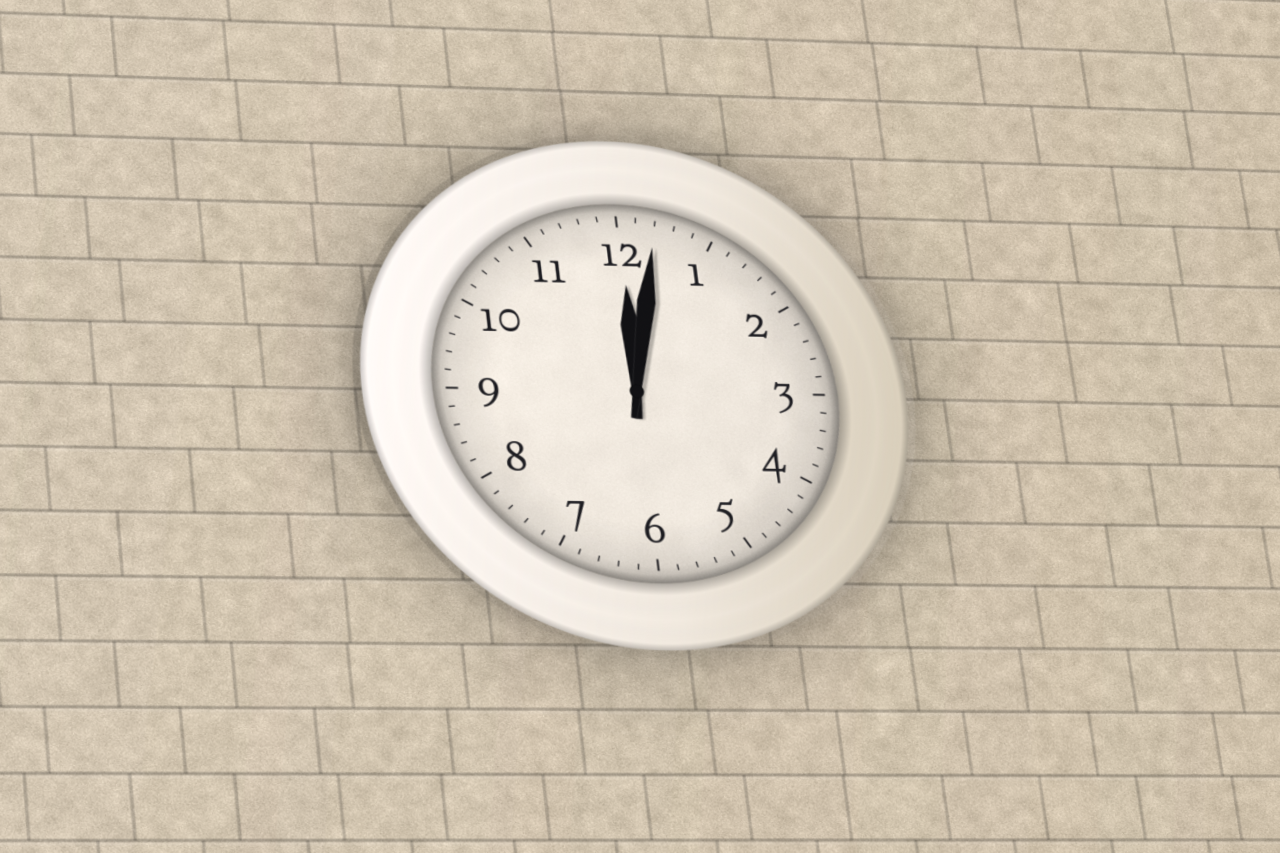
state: 12:02
